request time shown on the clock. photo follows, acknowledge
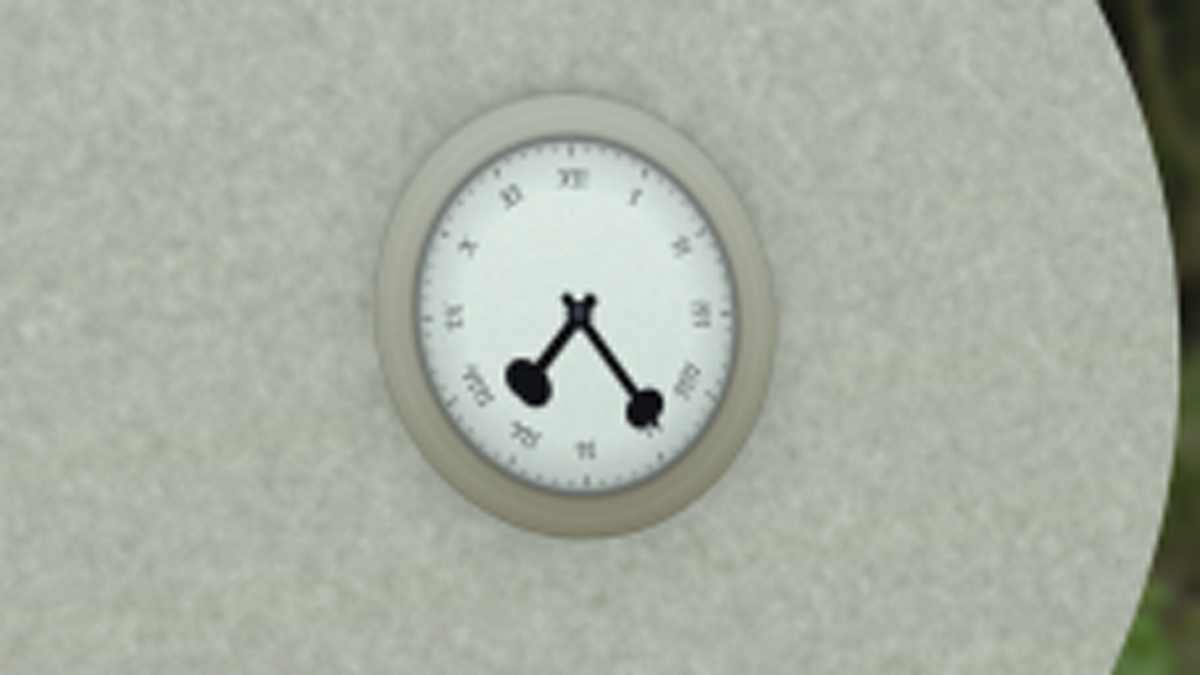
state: 7:24
